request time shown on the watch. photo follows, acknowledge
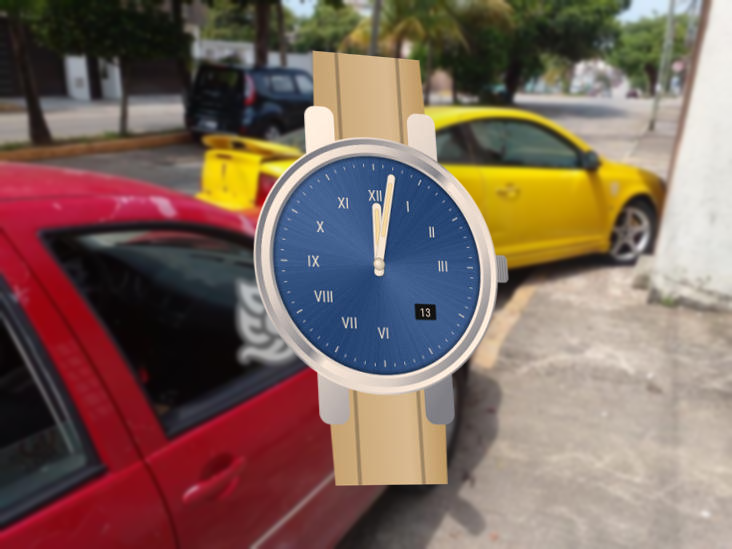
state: 12:02
